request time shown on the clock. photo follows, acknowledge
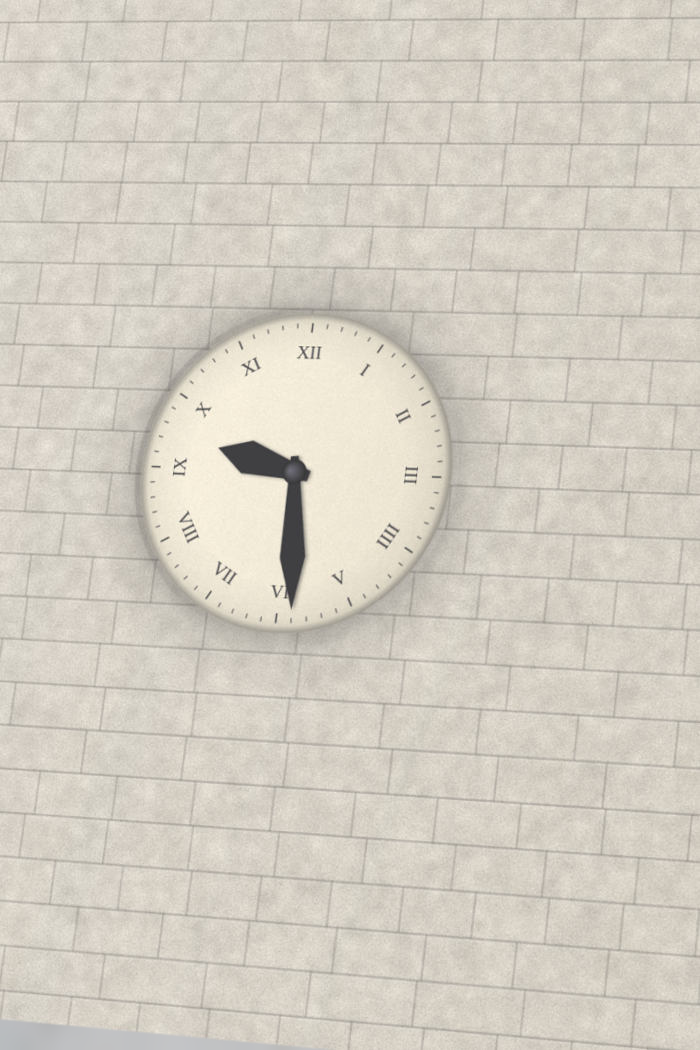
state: 9:29
